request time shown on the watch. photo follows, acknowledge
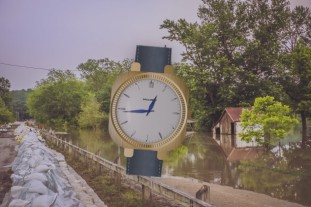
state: 12:44
